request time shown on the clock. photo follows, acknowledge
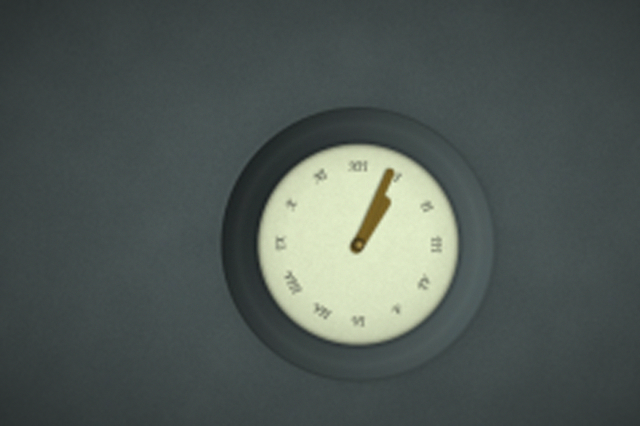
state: 1:04
